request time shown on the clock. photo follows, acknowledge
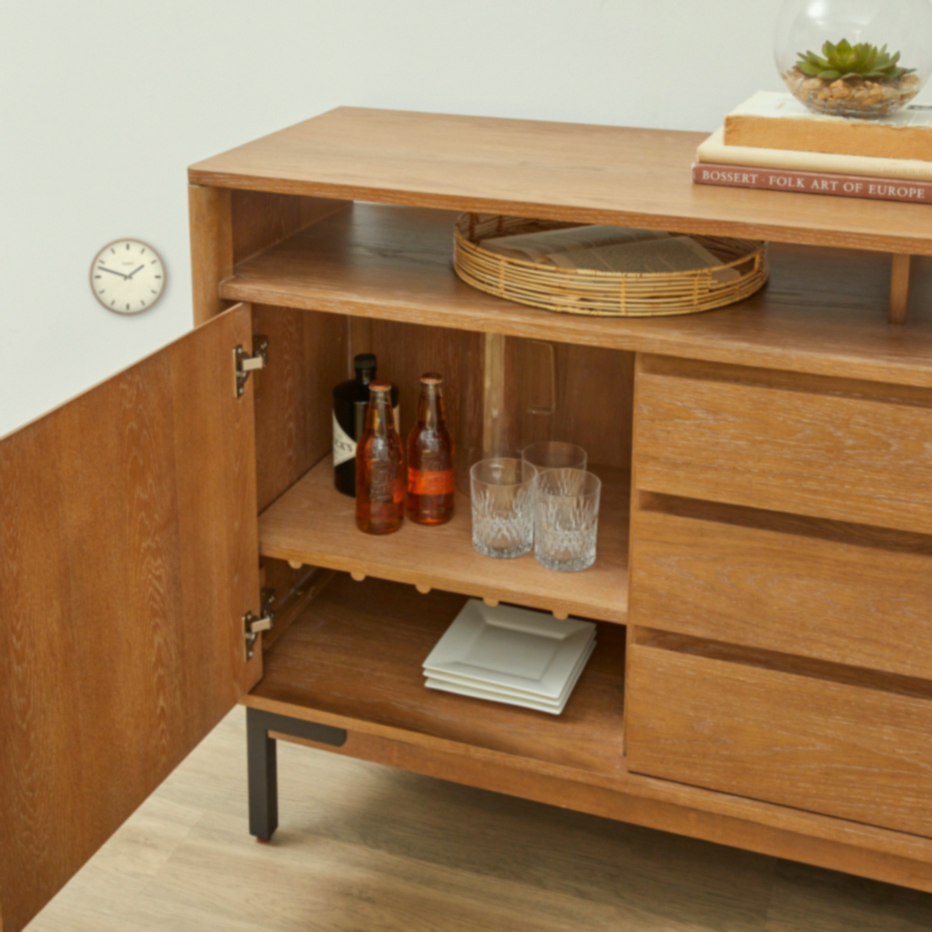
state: 1:48
